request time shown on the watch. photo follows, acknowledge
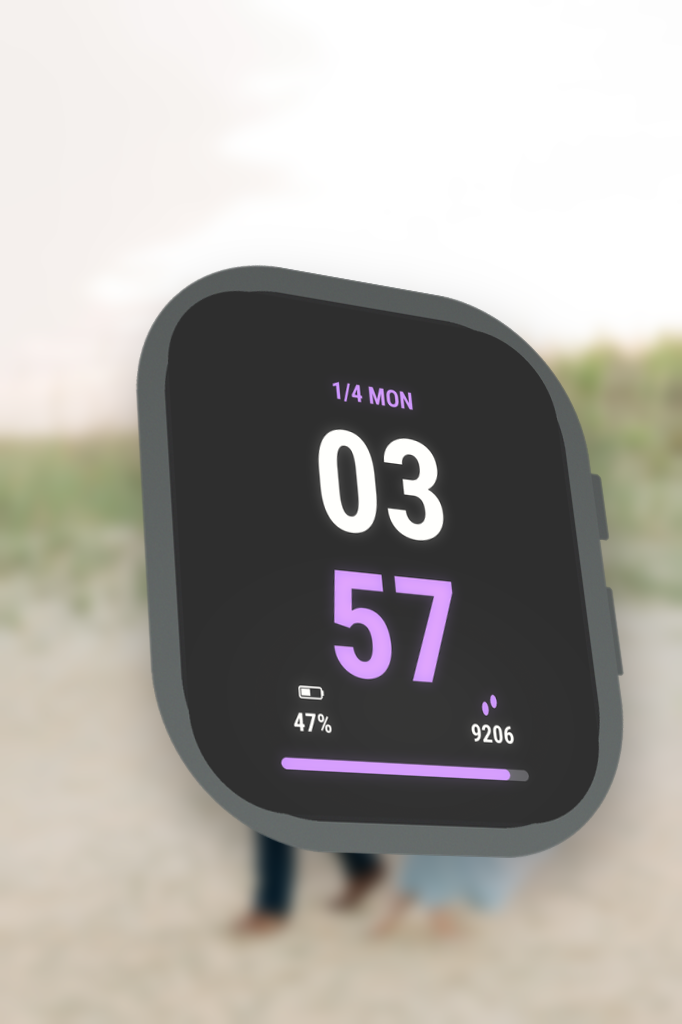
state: 3:57
